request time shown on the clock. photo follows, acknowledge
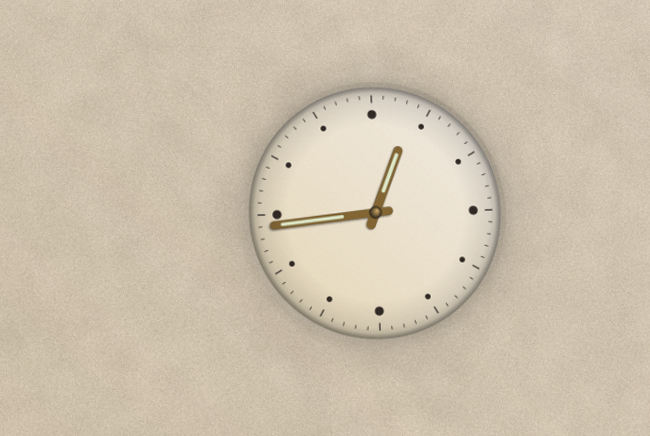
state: 12:44
